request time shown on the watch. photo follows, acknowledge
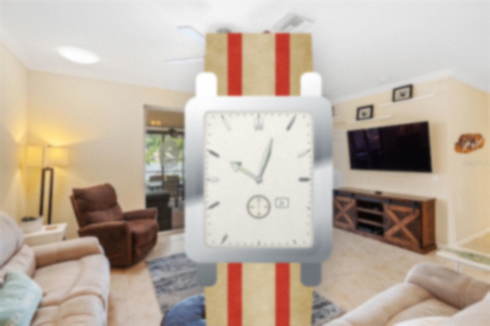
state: 10:03
